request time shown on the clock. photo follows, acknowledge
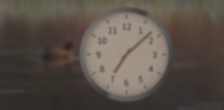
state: 7:08
